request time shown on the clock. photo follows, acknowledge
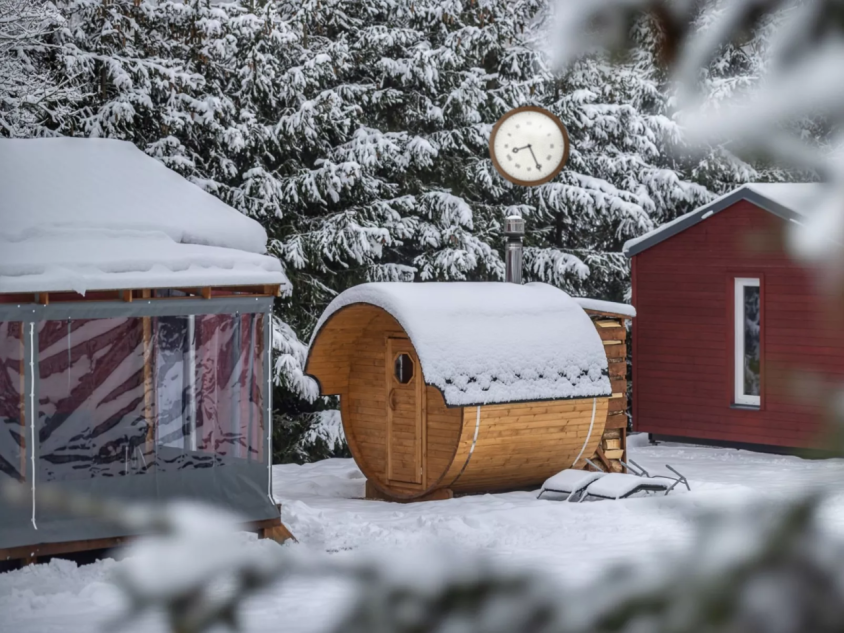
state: 8:26
